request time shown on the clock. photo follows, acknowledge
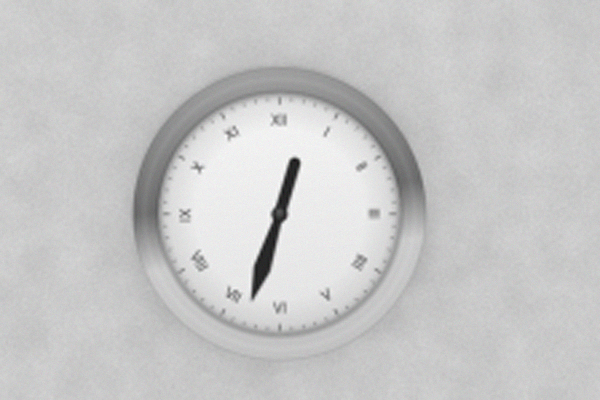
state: 12:33
